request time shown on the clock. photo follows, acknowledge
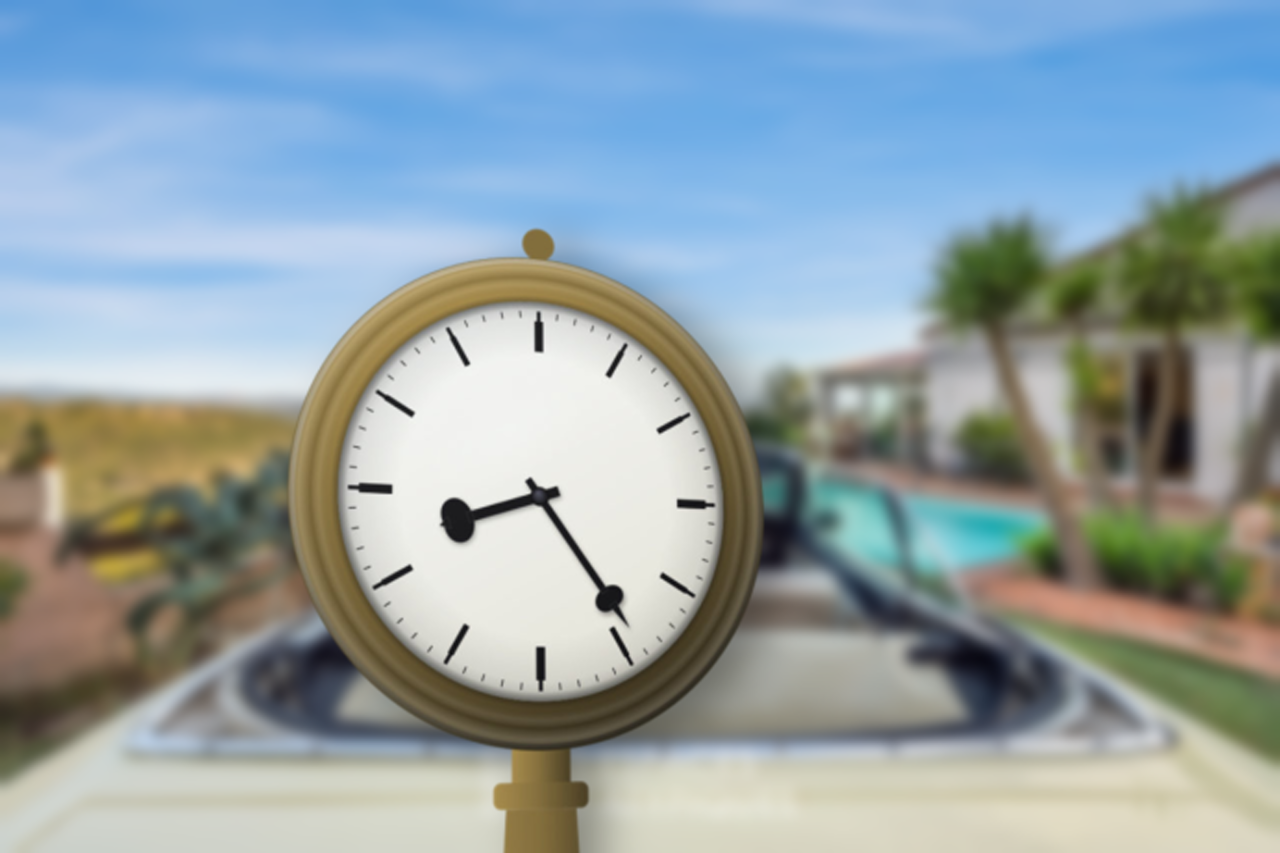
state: 8:24
